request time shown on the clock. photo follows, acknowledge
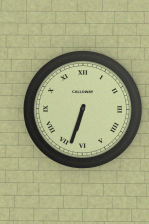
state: 6:33
